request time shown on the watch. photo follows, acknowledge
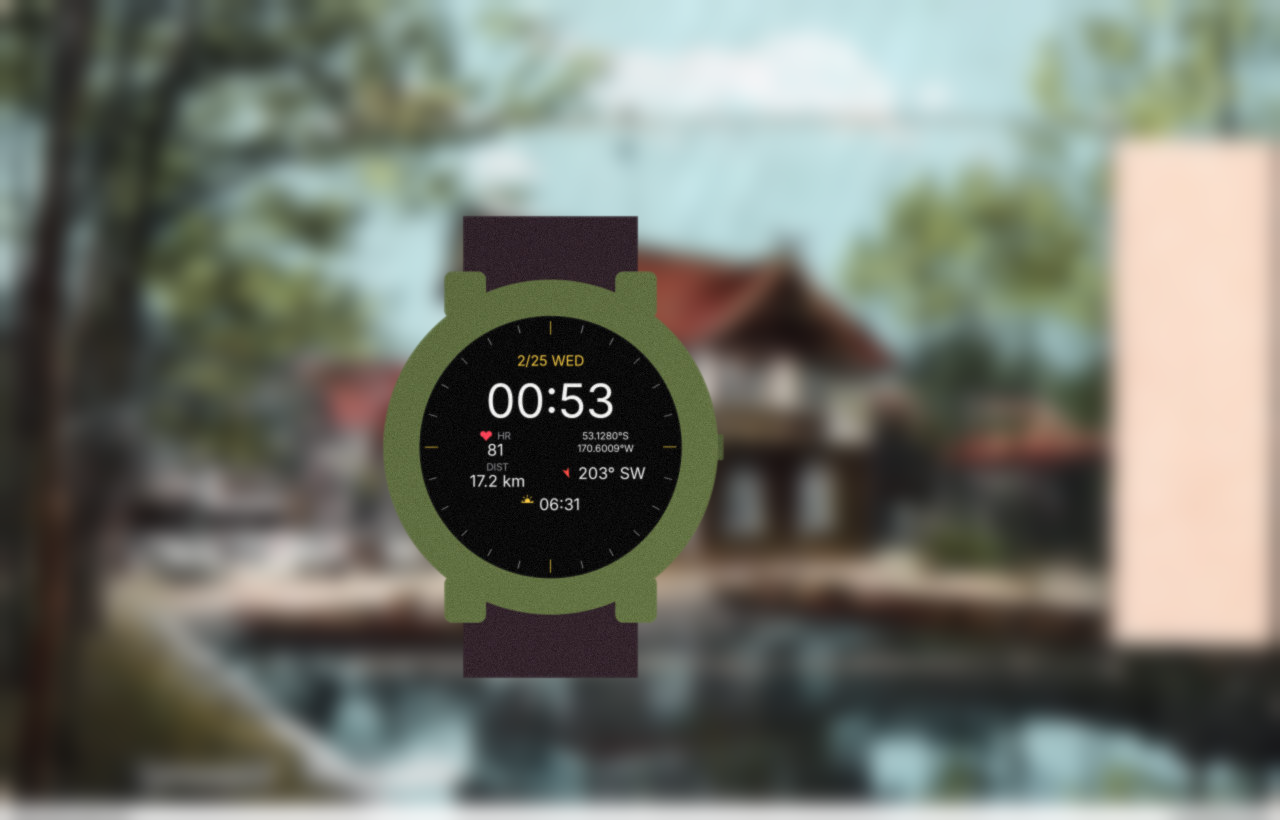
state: 0:53
